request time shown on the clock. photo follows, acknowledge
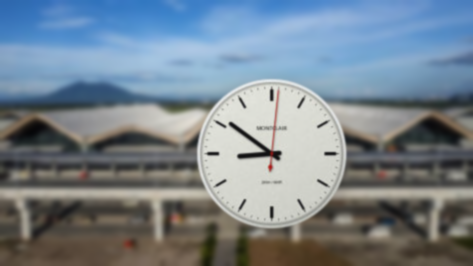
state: 8:51:01
